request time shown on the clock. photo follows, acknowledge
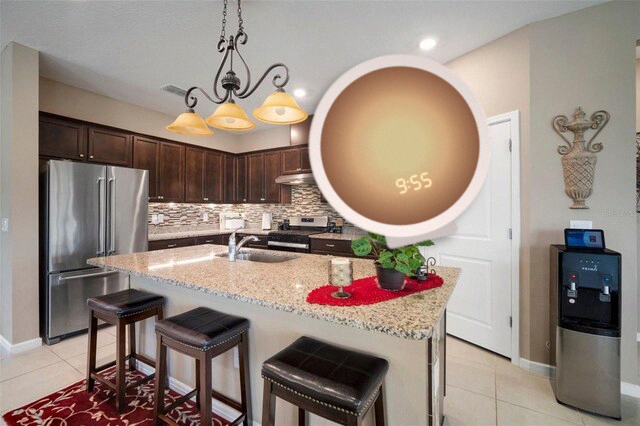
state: 9:55
